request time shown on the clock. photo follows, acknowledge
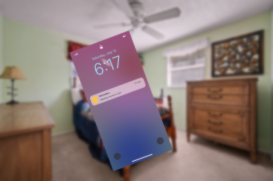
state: 6:17
